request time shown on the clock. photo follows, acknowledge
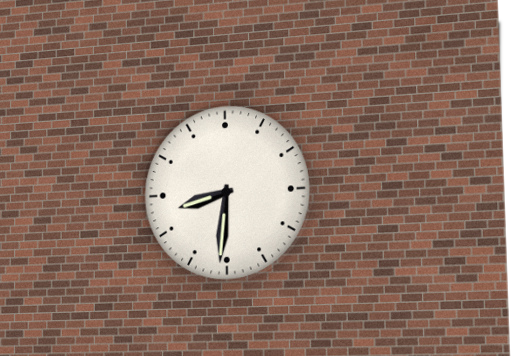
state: 8:31
